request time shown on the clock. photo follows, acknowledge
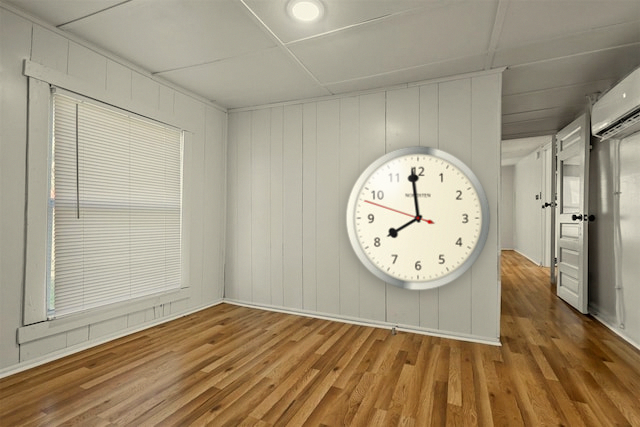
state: 7:58:48
